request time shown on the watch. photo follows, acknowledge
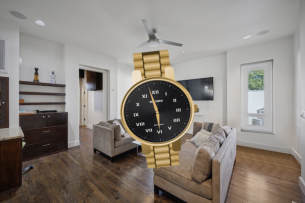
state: 5:58
